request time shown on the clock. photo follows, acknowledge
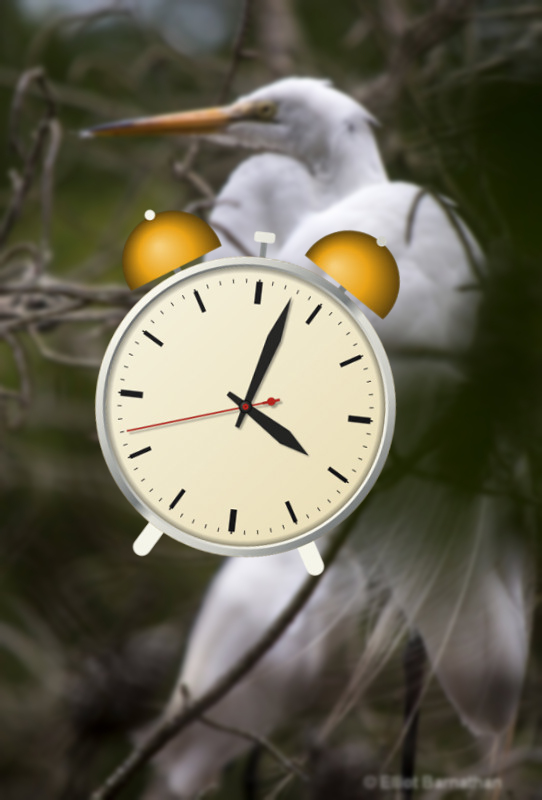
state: 4:02:42
